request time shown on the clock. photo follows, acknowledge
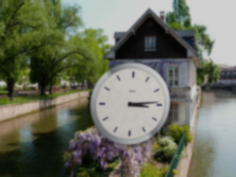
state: 3:14
